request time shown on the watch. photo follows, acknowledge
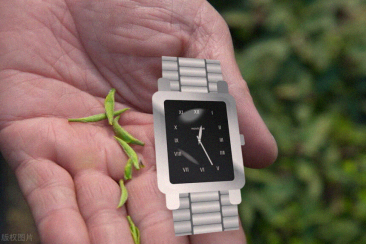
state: 12:26
